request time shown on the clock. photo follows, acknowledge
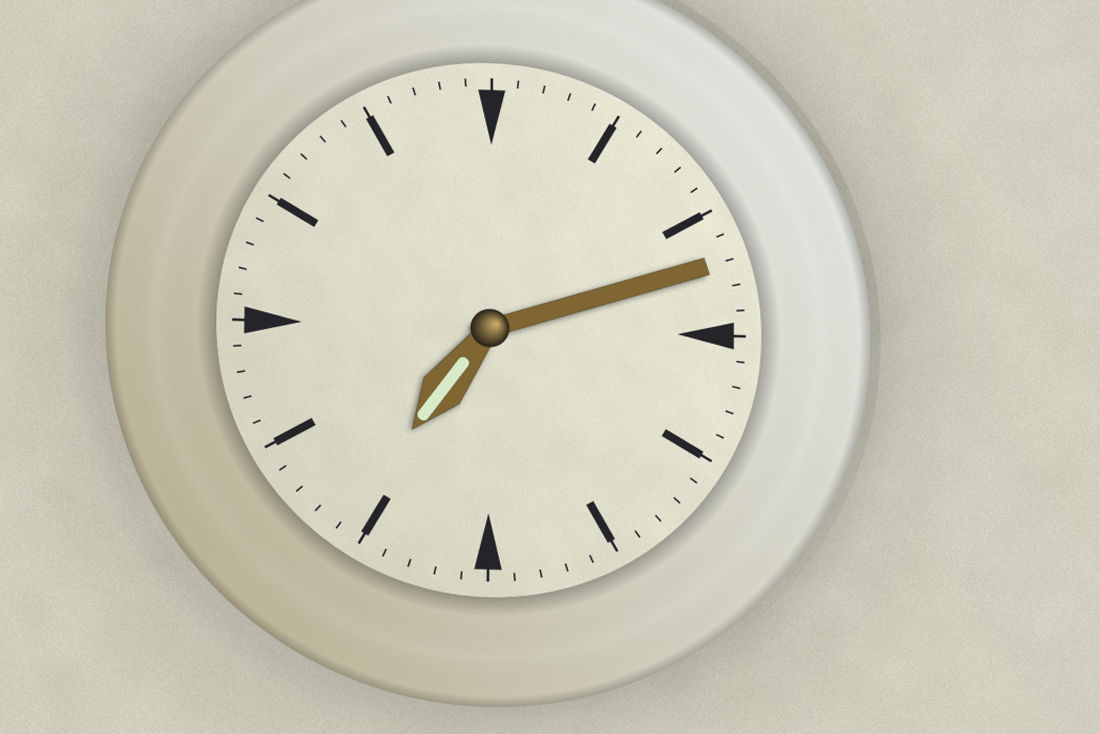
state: 7:12
